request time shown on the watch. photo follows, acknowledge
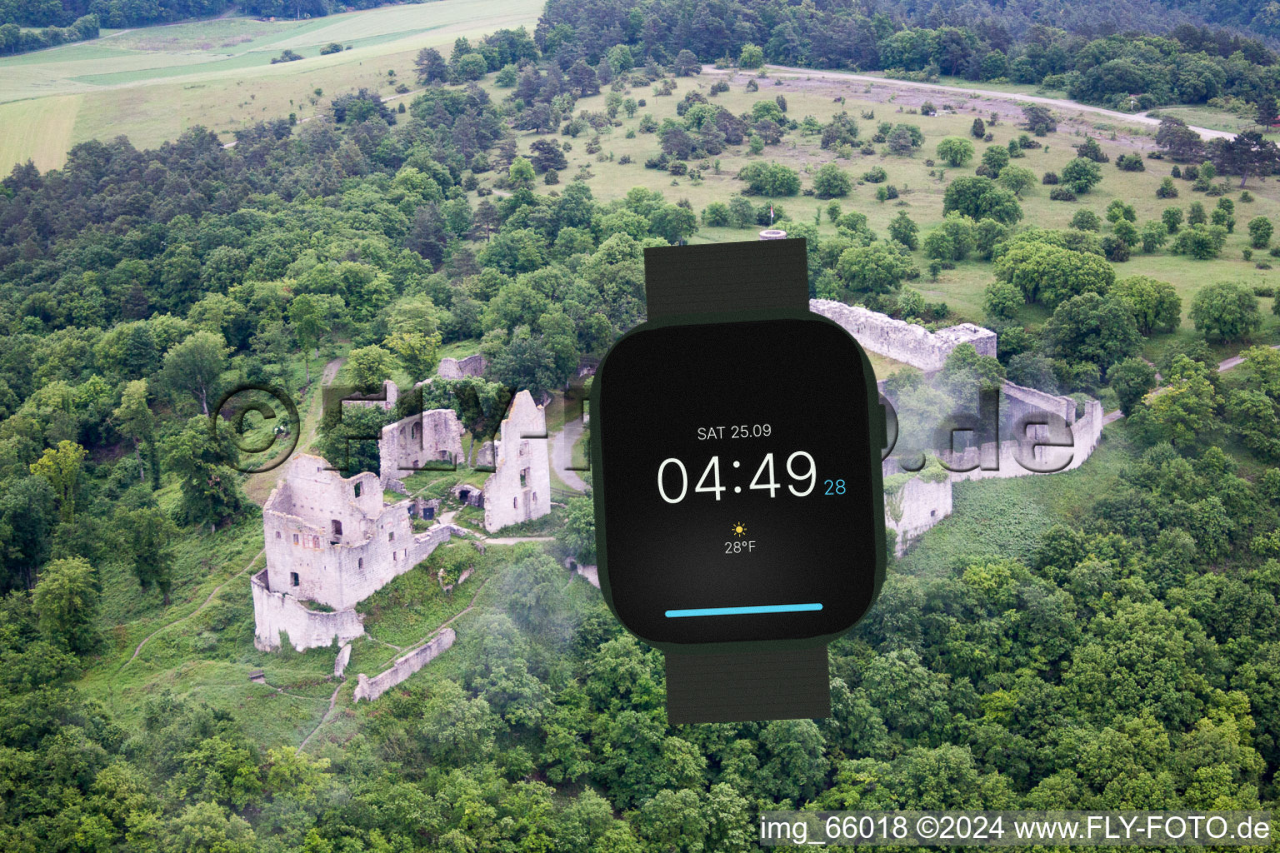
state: 4:49:28
